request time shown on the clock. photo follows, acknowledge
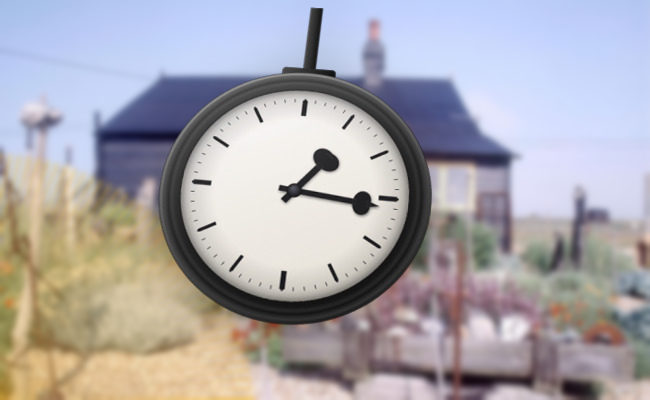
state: 1:16
